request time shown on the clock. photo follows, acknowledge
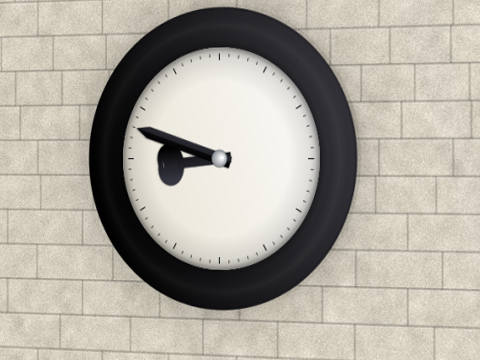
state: 8:48
